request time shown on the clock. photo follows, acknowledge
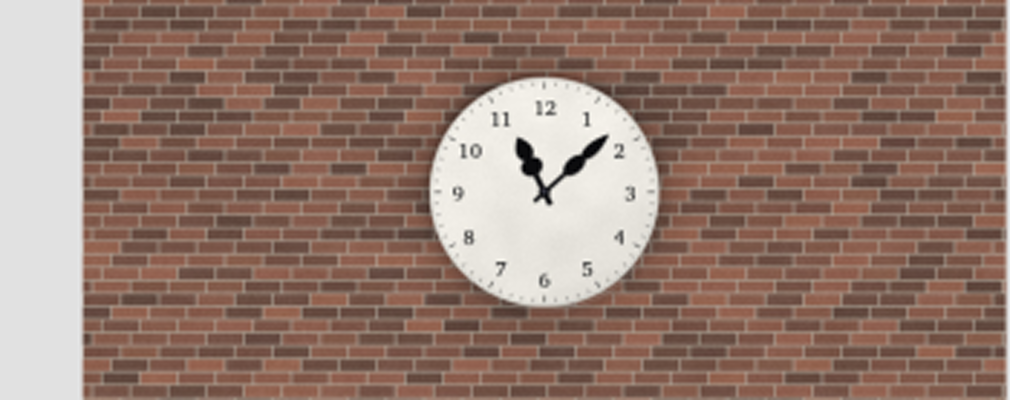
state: 11:08
